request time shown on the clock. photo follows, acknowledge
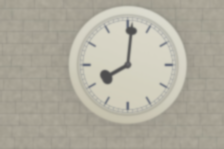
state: 8:01
